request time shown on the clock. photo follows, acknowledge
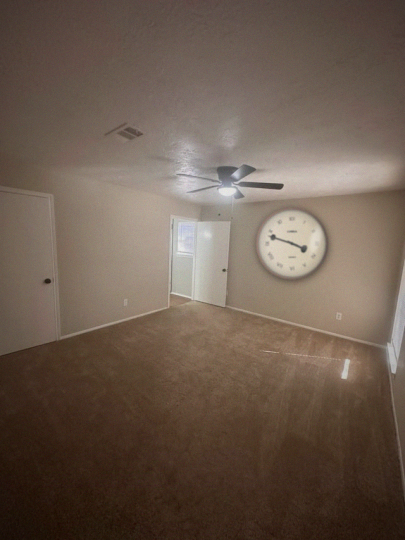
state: 3:48
